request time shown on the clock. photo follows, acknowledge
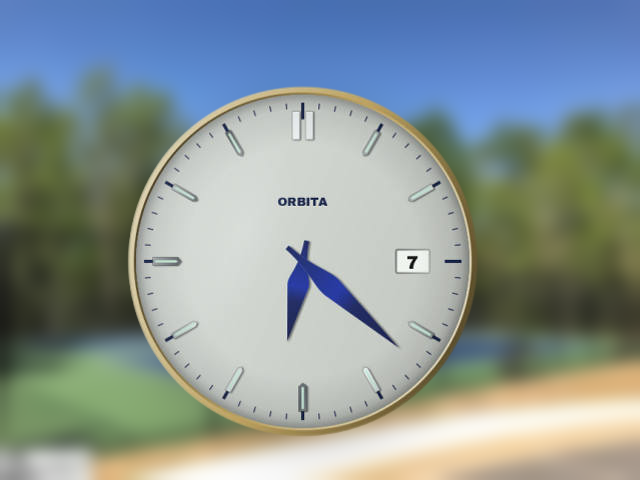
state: 6:22
